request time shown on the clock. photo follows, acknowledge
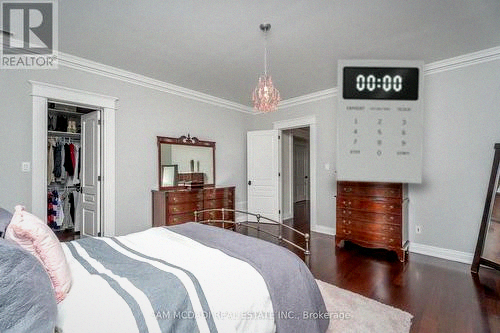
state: 0:00
